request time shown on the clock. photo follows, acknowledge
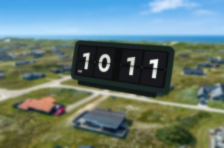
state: 10:11
